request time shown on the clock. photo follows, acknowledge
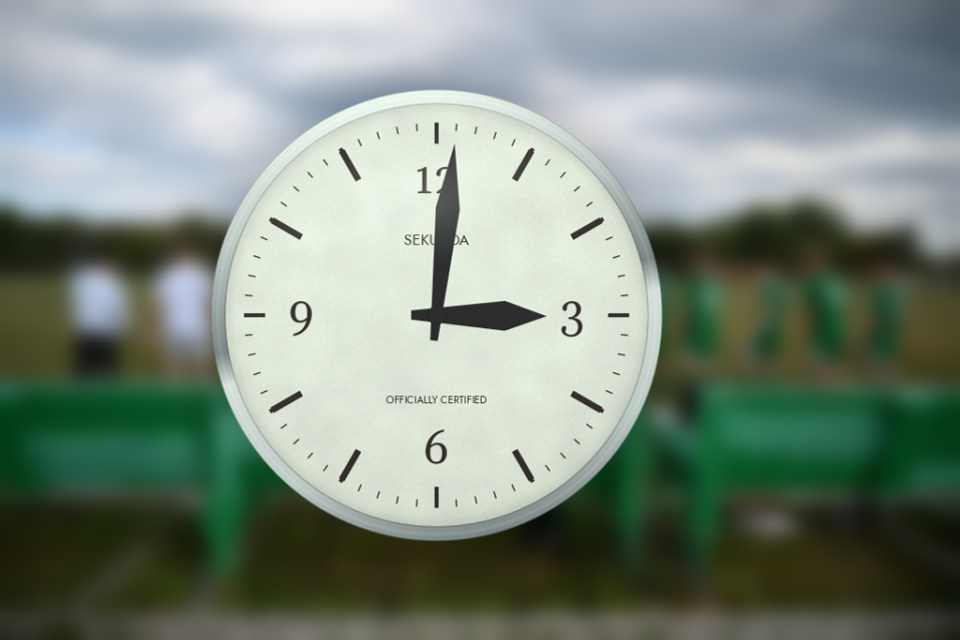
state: 3:01
